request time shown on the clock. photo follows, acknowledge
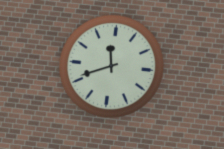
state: 11:41
